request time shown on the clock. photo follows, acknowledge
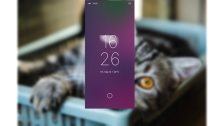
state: 16:26
